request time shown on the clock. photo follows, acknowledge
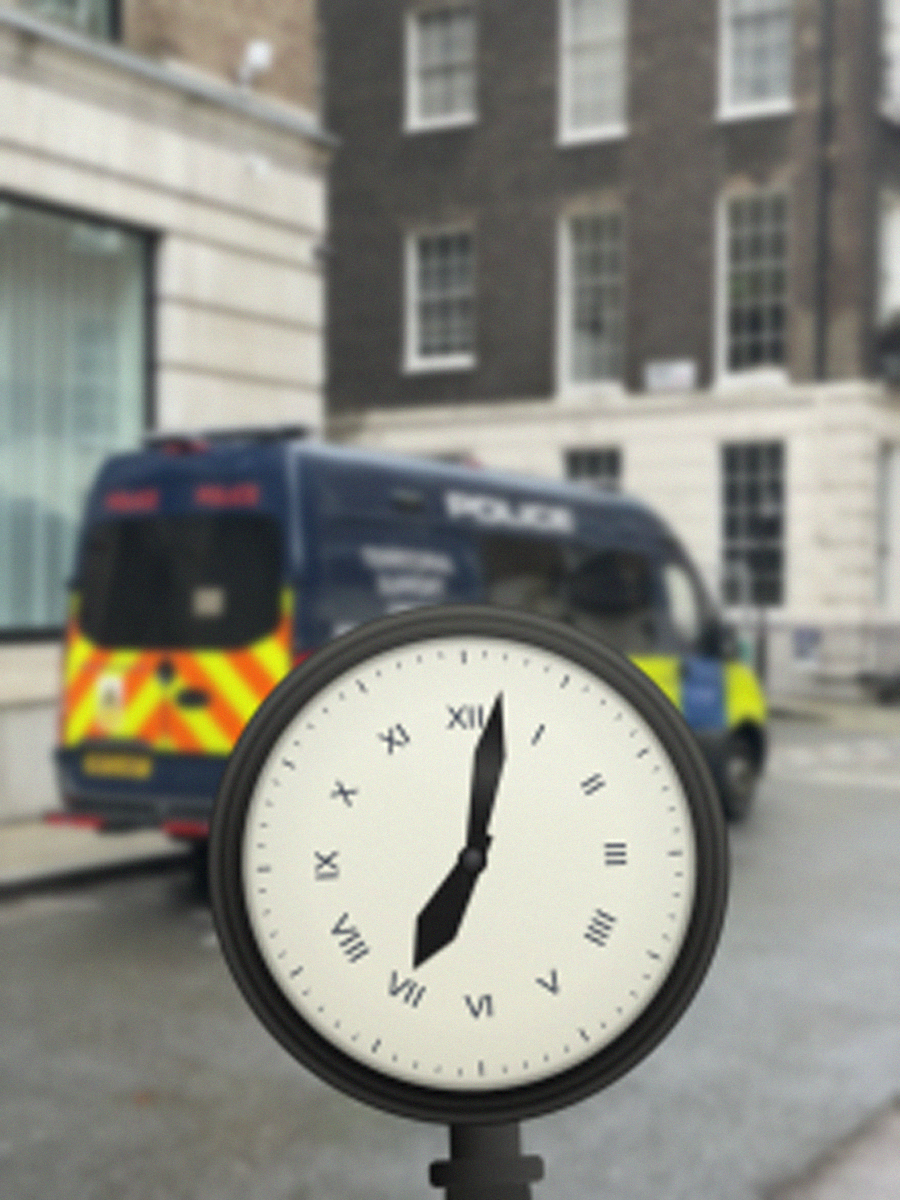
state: 7:02
